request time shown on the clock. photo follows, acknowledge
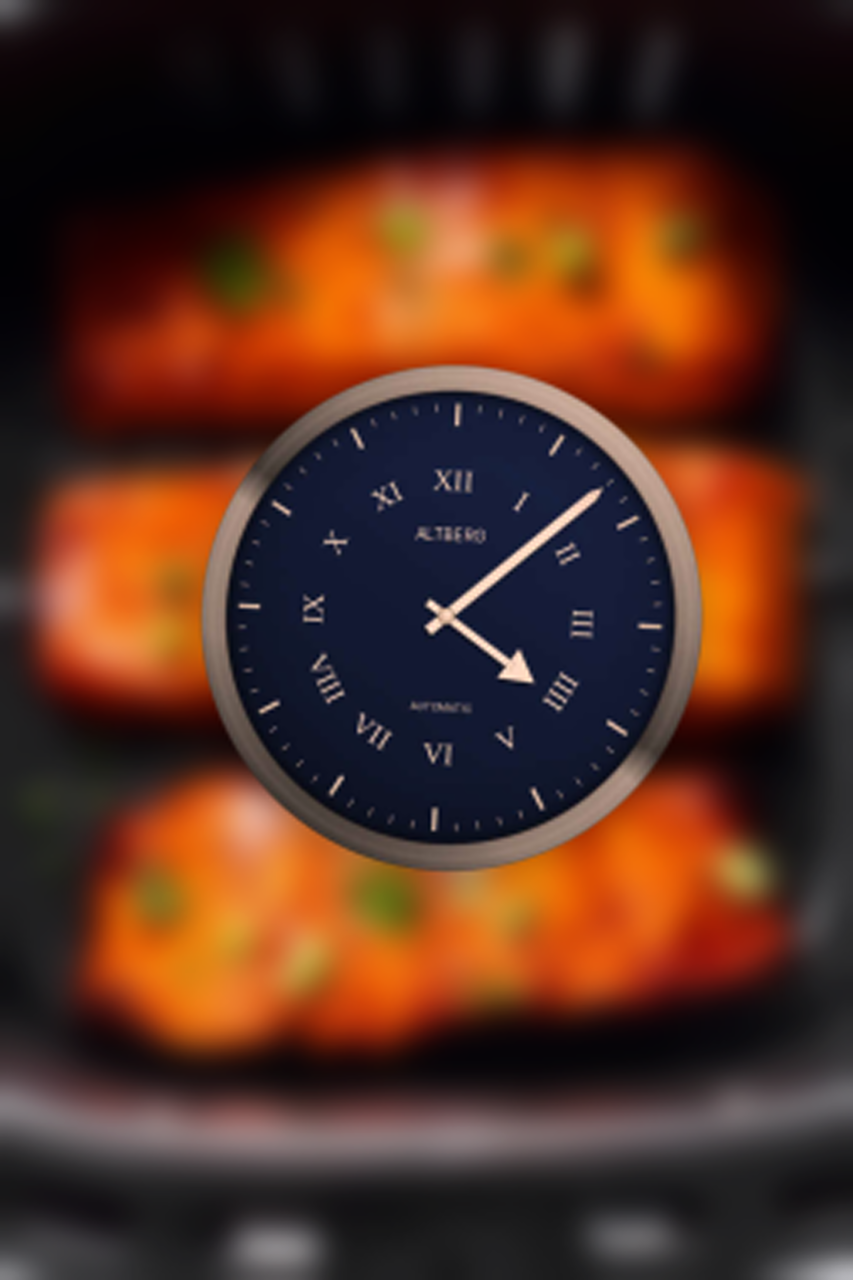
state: 4:08
